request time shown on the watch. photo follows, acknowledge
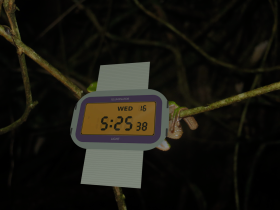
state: 5:25:38
